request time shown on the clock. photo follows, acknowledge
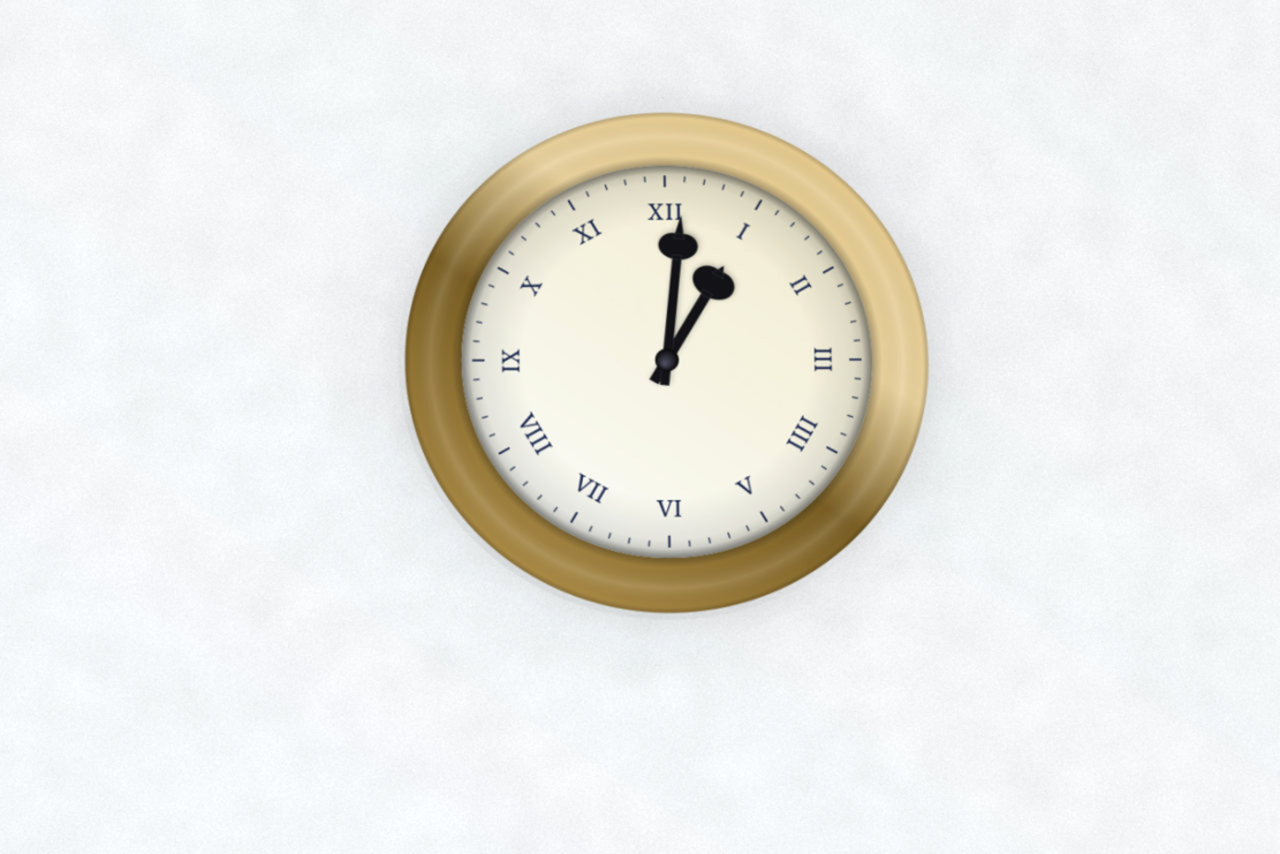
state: 1:01
